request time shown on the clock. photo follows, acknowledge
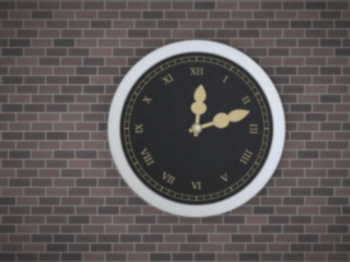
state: 12:12
